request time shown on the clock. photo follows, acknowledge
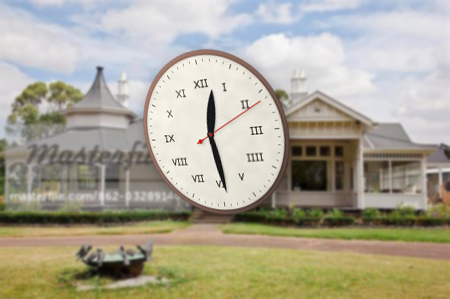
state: 12:29:11
